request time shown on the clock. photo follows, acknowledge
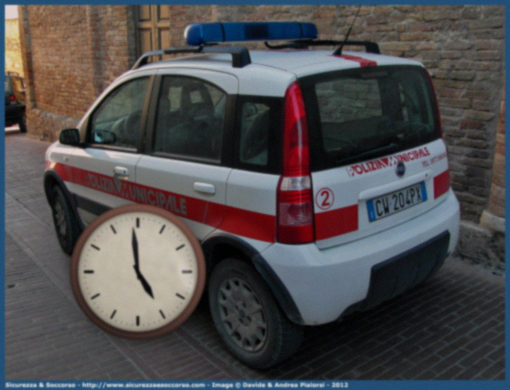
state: 4:59
